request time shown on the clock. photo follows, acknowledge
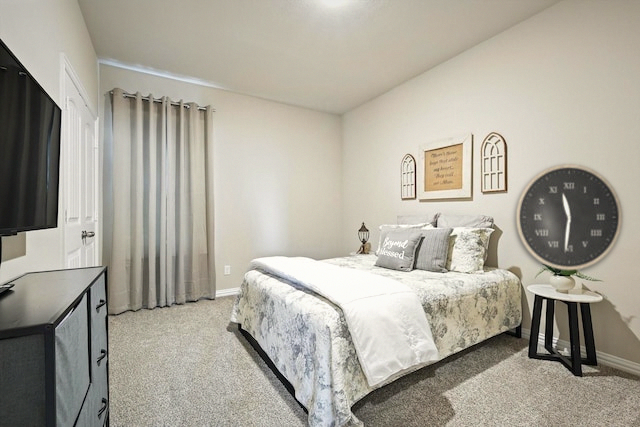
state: 11:31
